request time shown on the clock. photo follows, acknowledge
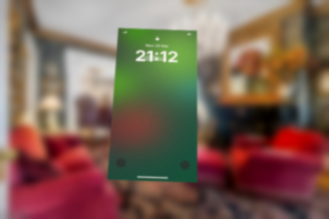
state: 21:12
